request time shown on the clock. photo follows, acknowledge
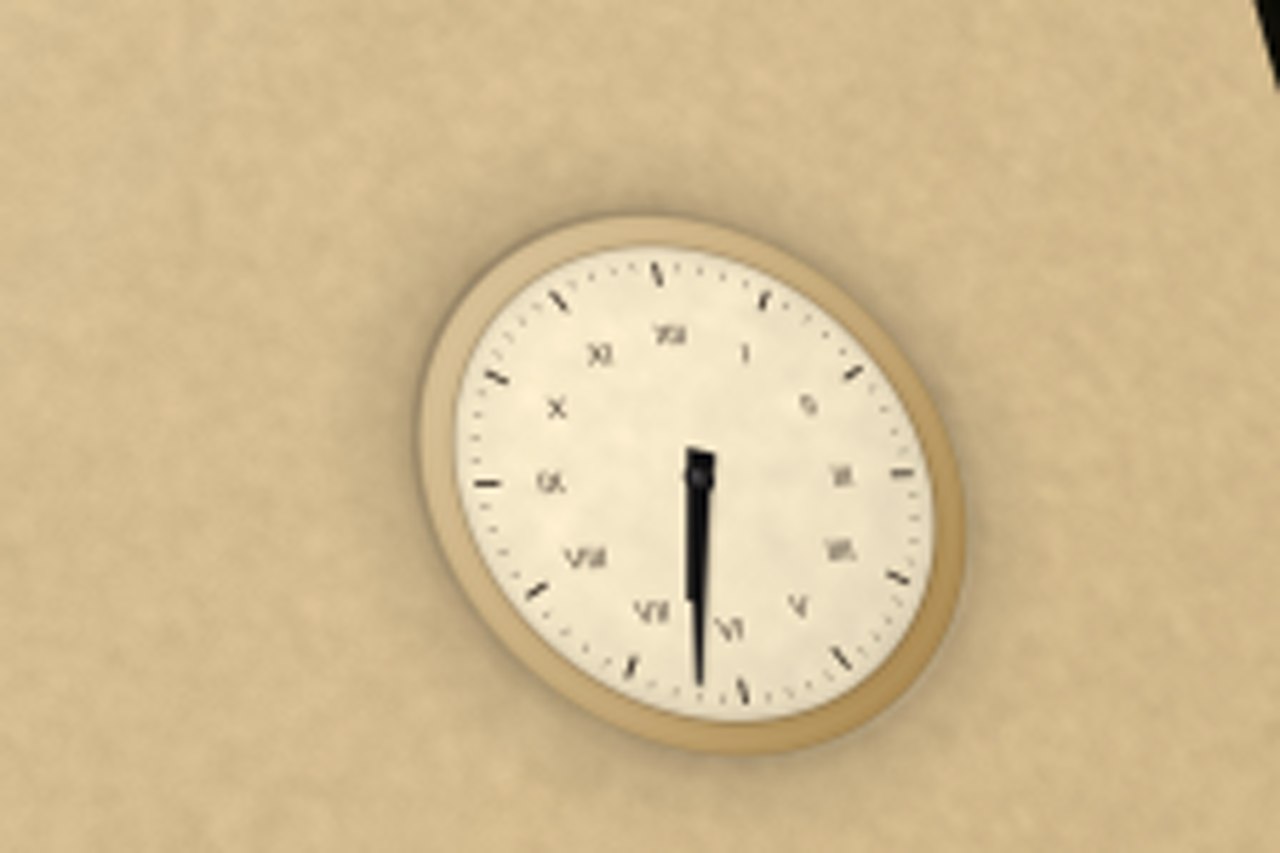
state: 6:32
